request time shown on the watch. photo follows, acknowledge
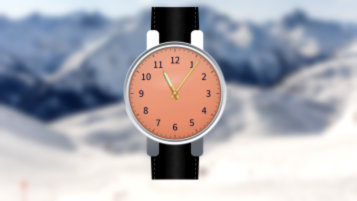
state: 11:06
